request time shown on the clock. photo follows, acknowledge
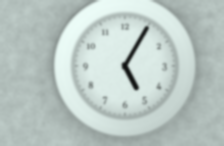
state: 5:05
